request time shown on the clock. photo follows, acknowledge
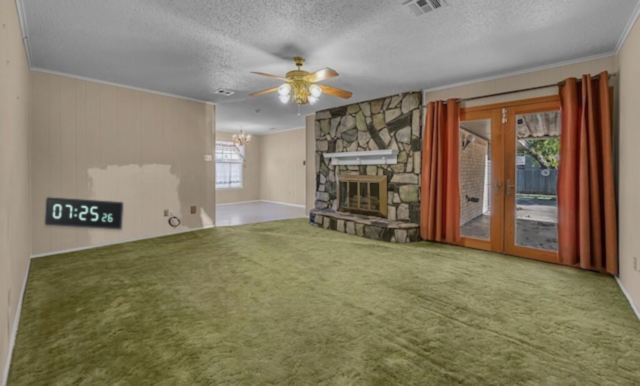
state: 7:25
